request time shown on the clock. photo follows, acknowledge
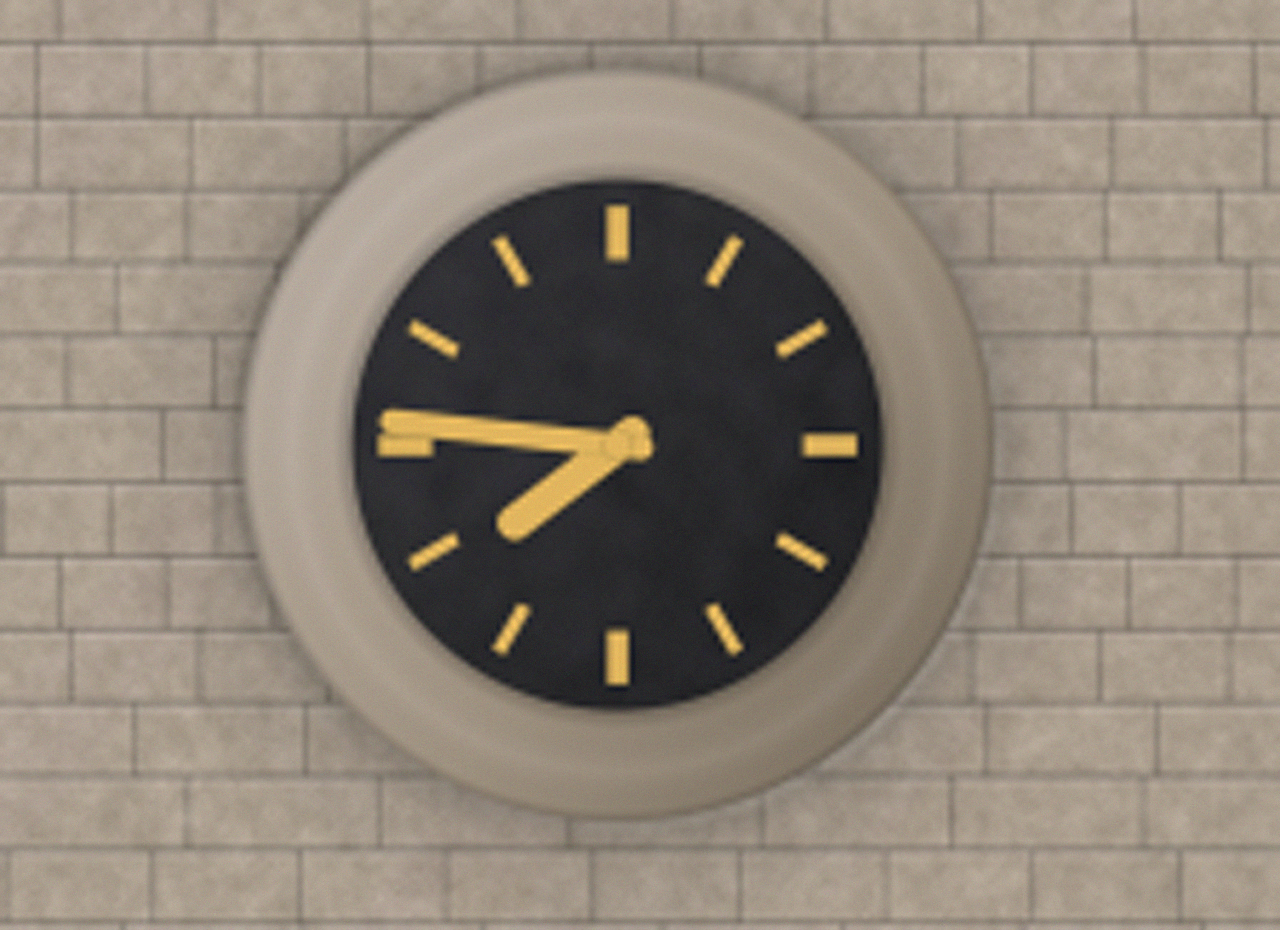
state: 7:46
